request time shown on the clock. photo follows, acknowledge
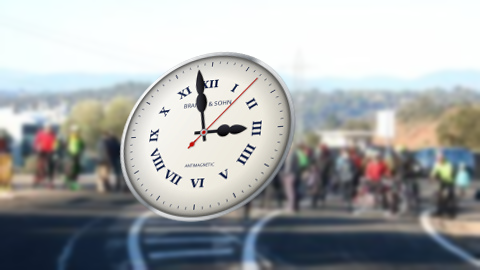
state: 2:58:07
